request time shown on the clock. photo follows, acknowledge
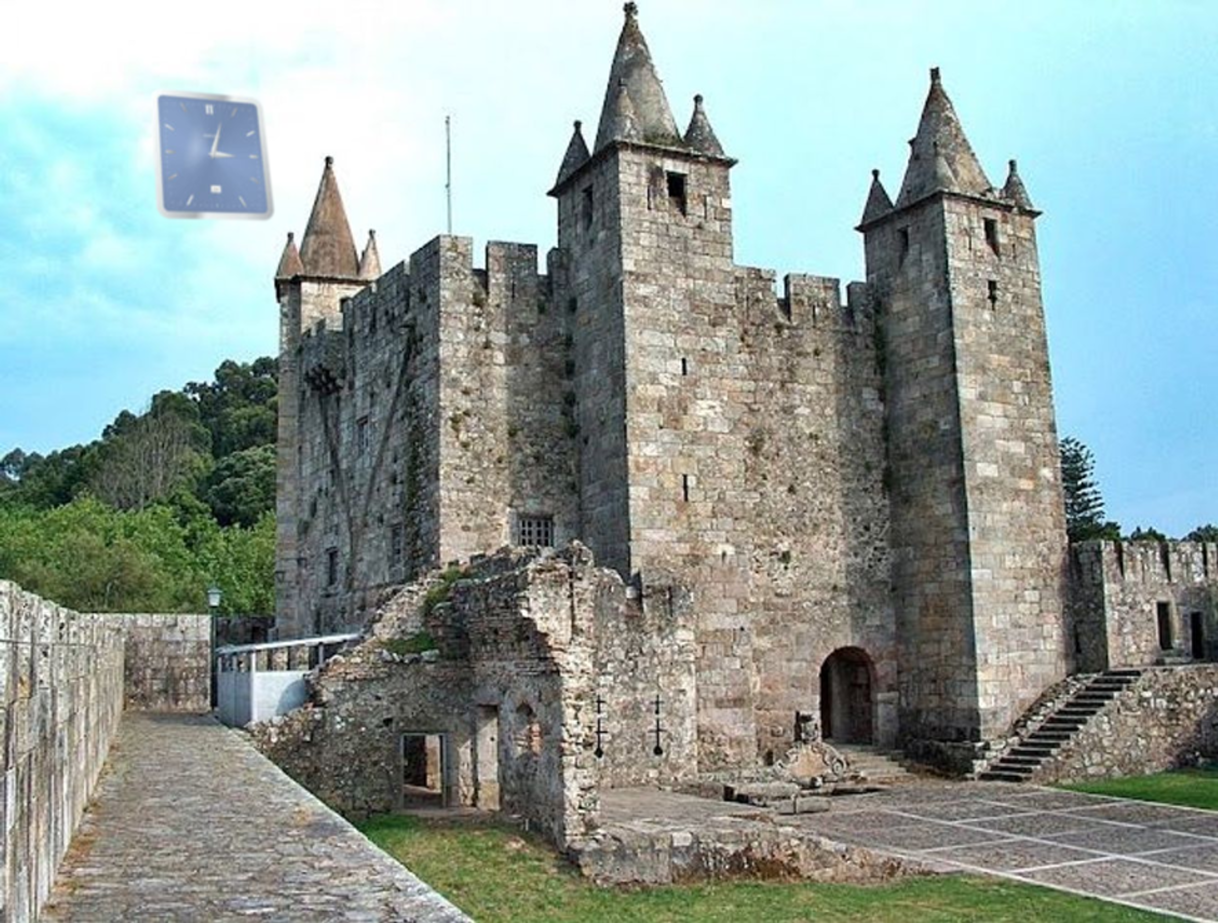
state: 3:03
